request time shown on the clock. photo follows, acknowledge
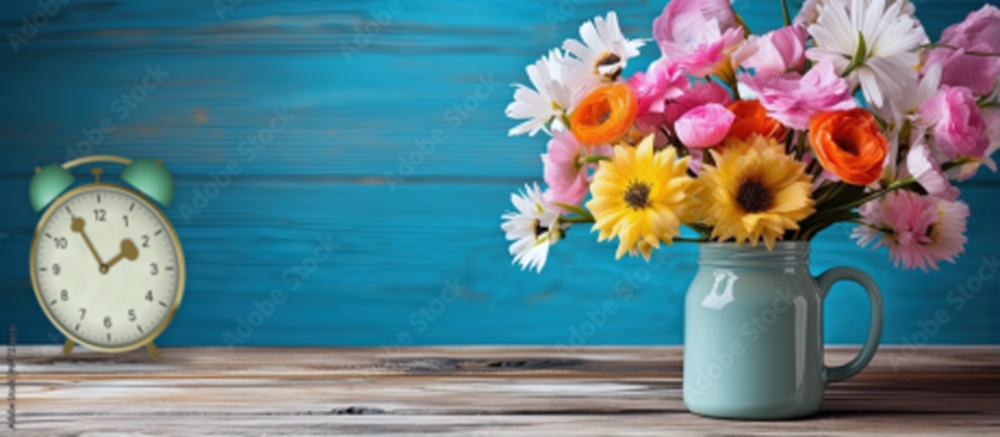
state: 1:55
